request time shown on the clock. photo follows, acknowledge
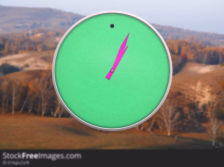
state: 1:04
